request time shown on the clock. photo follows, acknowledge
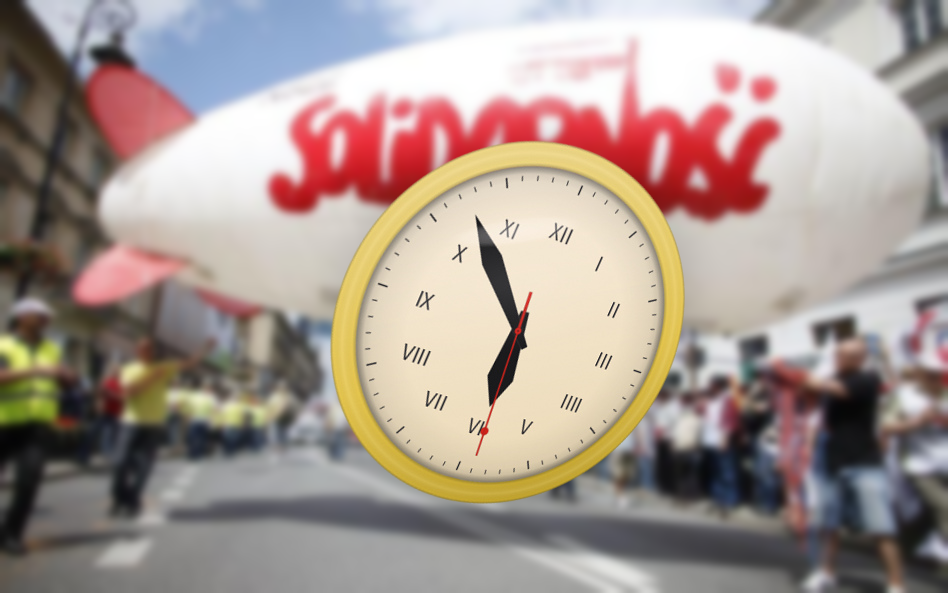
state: 5:52:29
